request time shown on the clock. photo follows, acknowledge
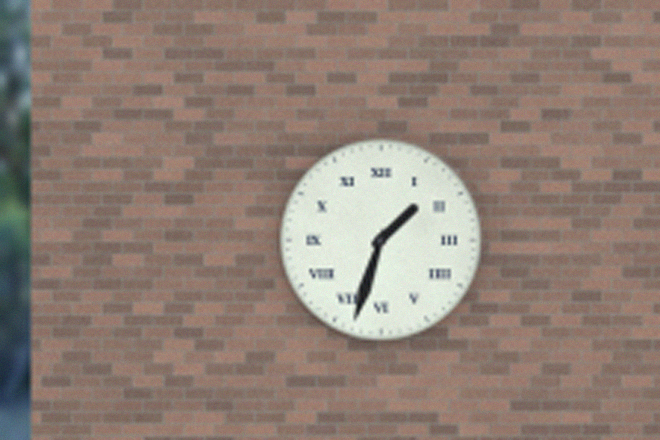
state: 1:33
